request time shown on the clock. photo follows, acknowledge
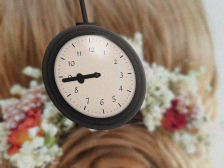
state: 8:44
